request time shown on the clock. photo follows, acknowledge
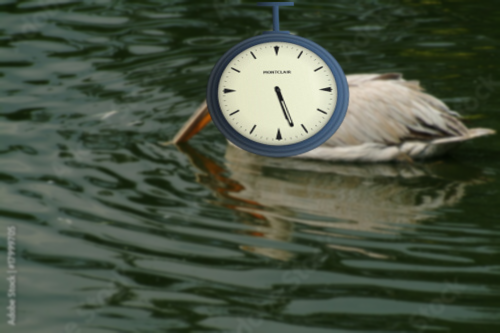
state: 5:27
